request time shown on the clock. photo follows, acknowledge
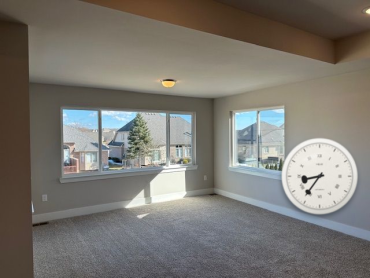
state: 8:36
